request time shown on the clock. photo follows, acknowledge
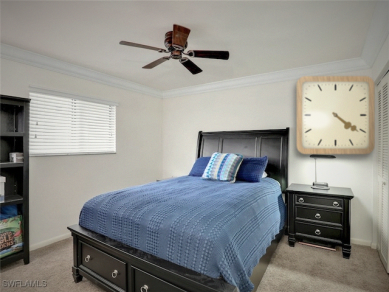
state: 4:21
